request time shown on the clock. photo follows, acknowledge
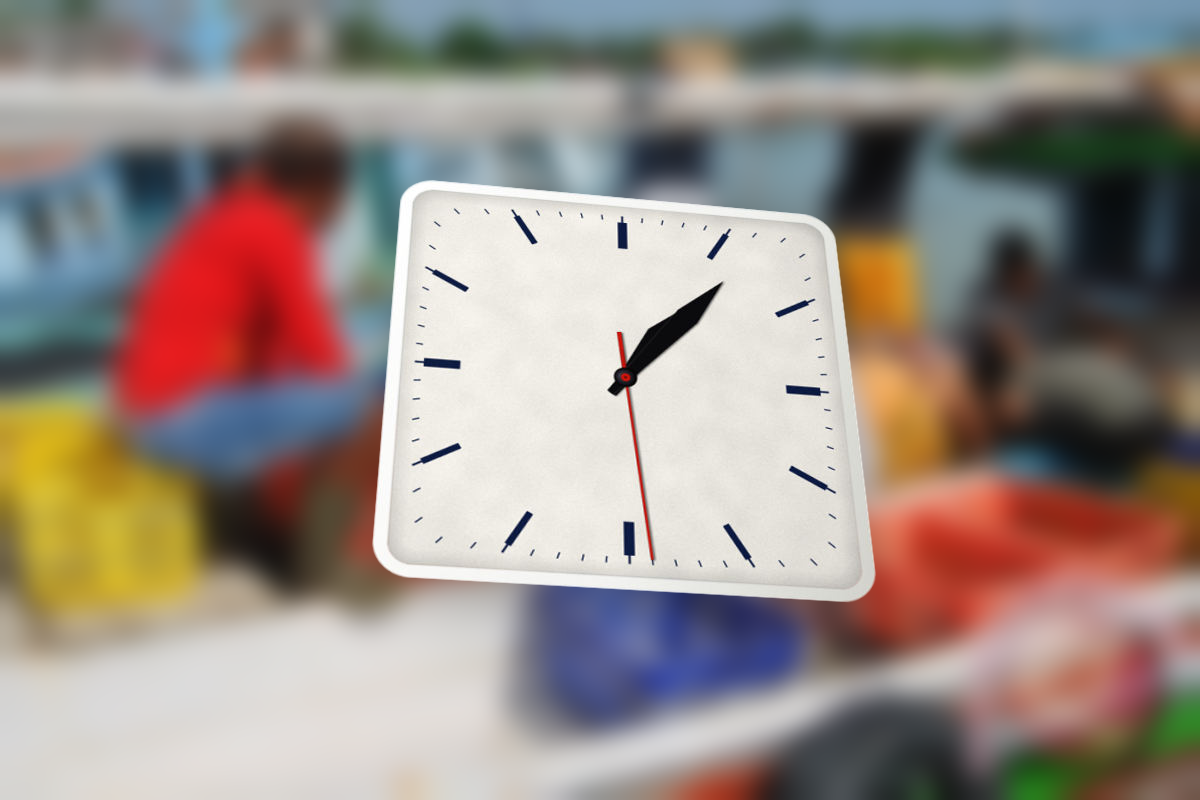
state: 1:06:29
